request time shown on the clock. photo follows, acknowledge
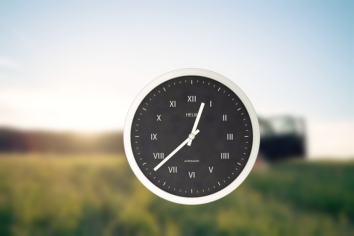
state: 12:38
